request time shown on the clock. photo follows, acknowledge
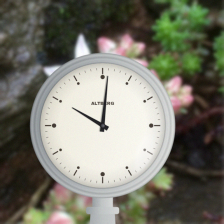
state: 10:01
